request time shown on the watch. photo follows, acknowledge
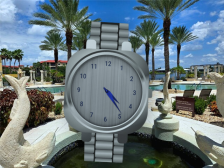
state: 4:24
